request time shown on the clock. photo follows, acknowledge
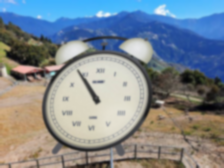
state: 10:54
